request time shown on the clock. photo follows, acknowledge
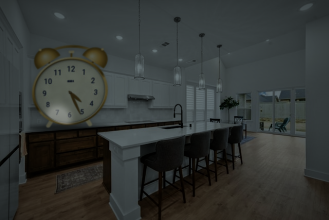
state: 4:26
